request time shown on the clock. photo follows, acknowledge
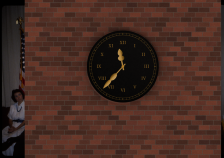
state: 11:37
